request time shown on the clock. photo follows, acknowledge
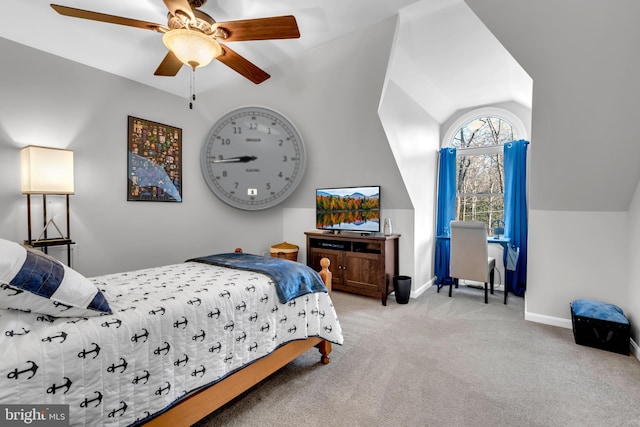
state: 8:44
